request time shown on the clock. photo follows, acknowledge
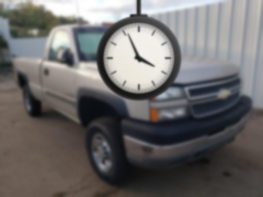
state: 3:56
